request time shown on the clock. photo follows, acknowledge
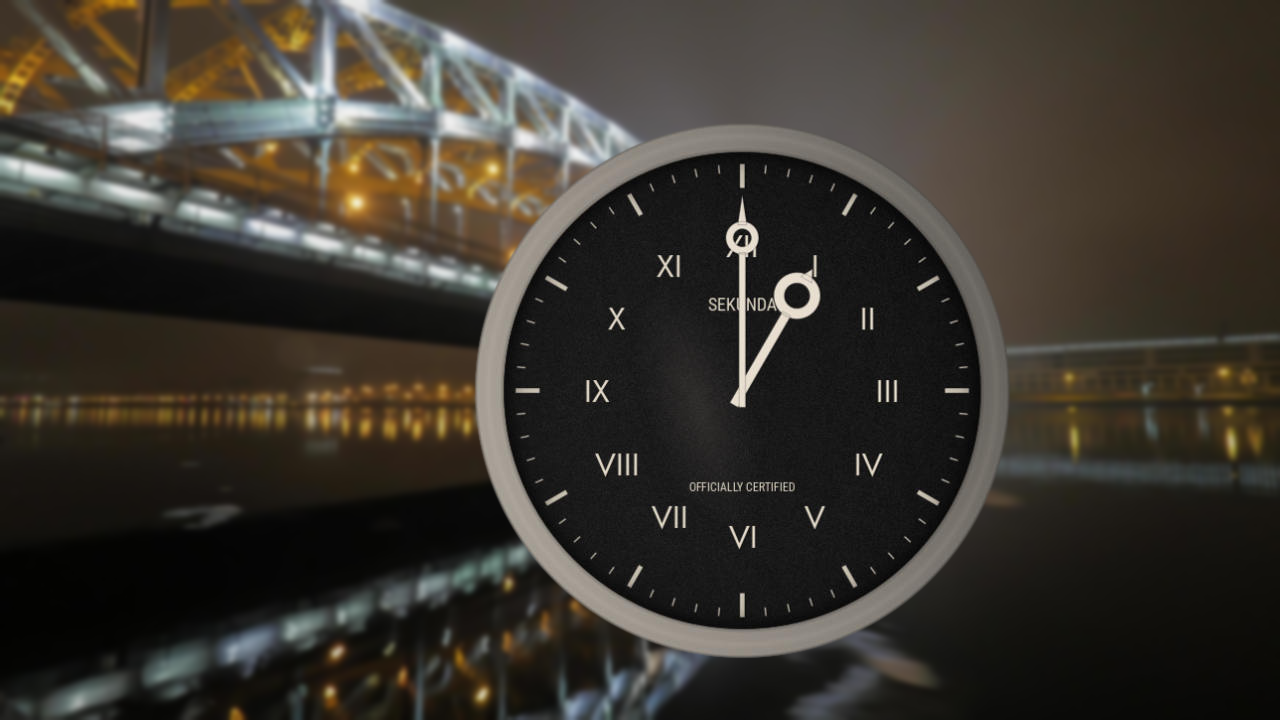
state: 1:00
